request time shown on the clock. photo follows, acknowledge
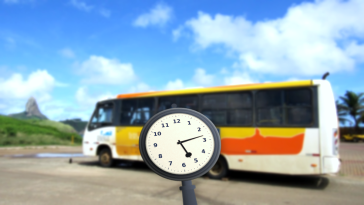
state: 5:13
